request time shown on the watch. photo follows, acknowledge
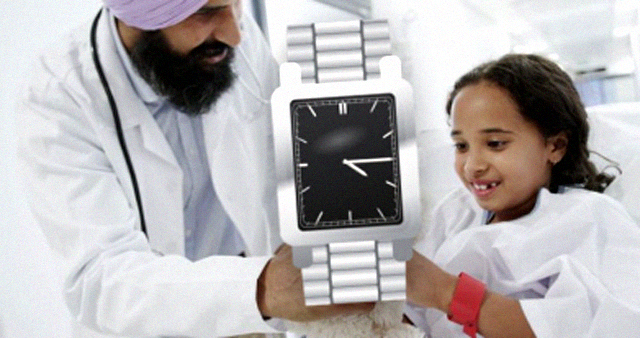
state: 4:15
